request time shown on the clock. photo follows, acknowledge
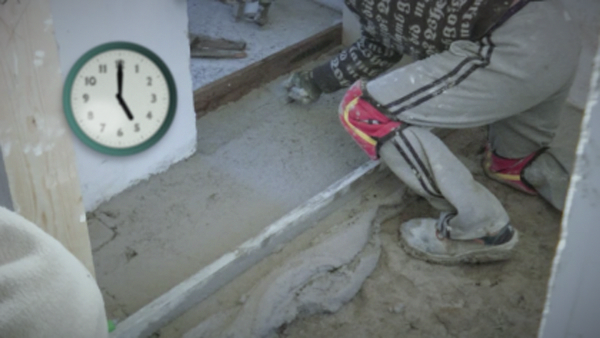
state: 5:00
